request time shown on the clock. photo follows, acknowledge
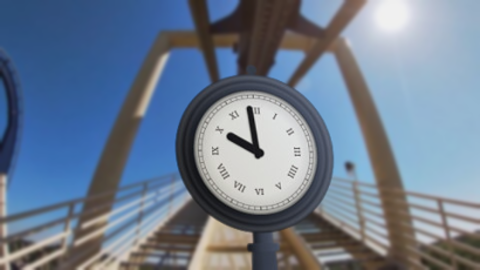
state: 9:59
